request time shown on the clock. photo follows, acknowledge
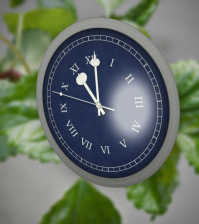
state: 11:00:48
